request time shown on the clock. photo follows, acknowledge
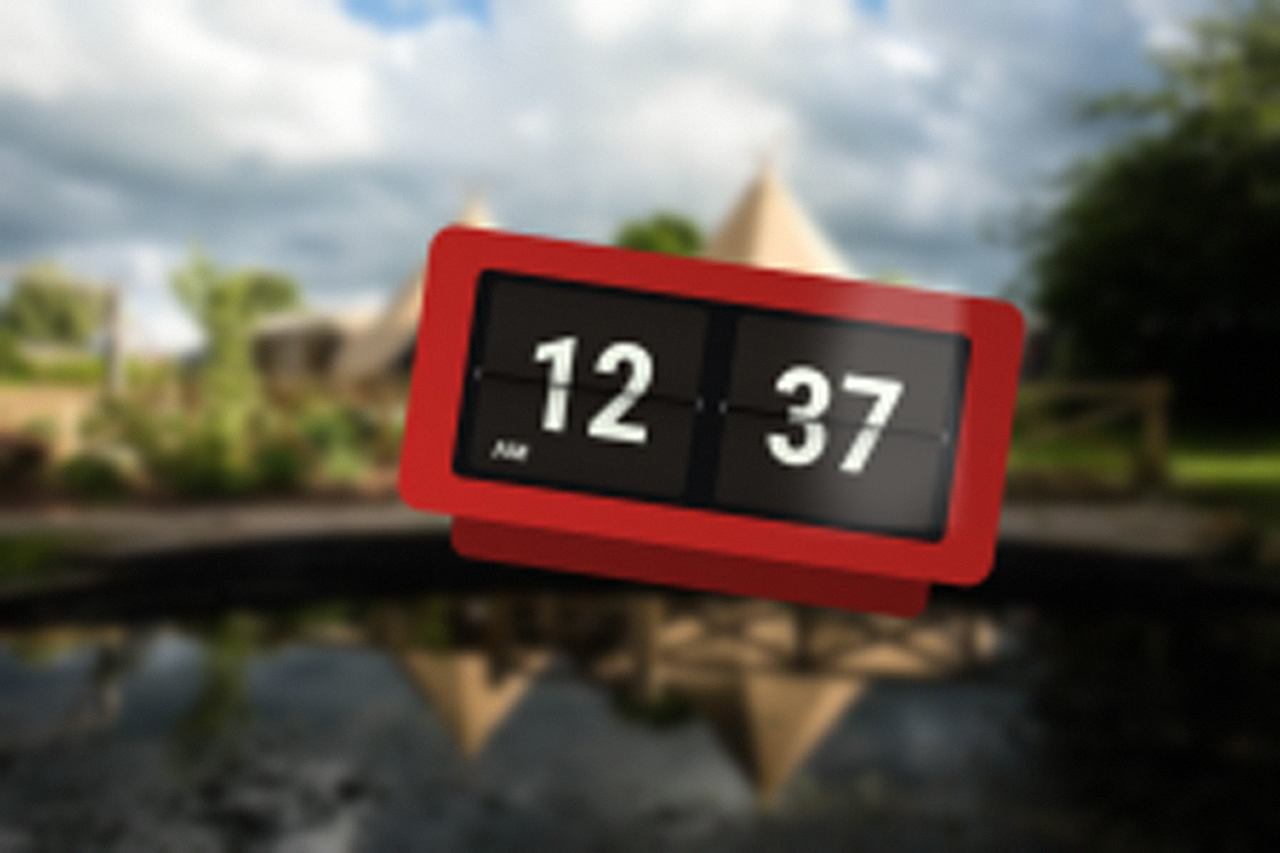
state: 12:37
